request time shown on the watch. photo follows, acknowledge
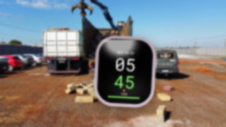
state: 5:45
